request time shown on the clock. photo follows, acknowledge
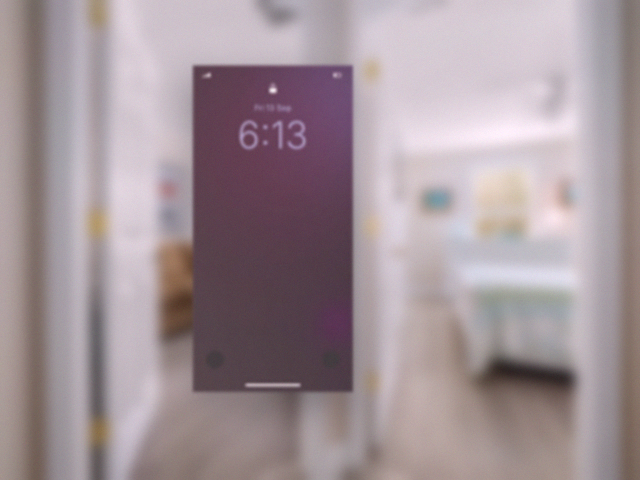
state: 6:13
